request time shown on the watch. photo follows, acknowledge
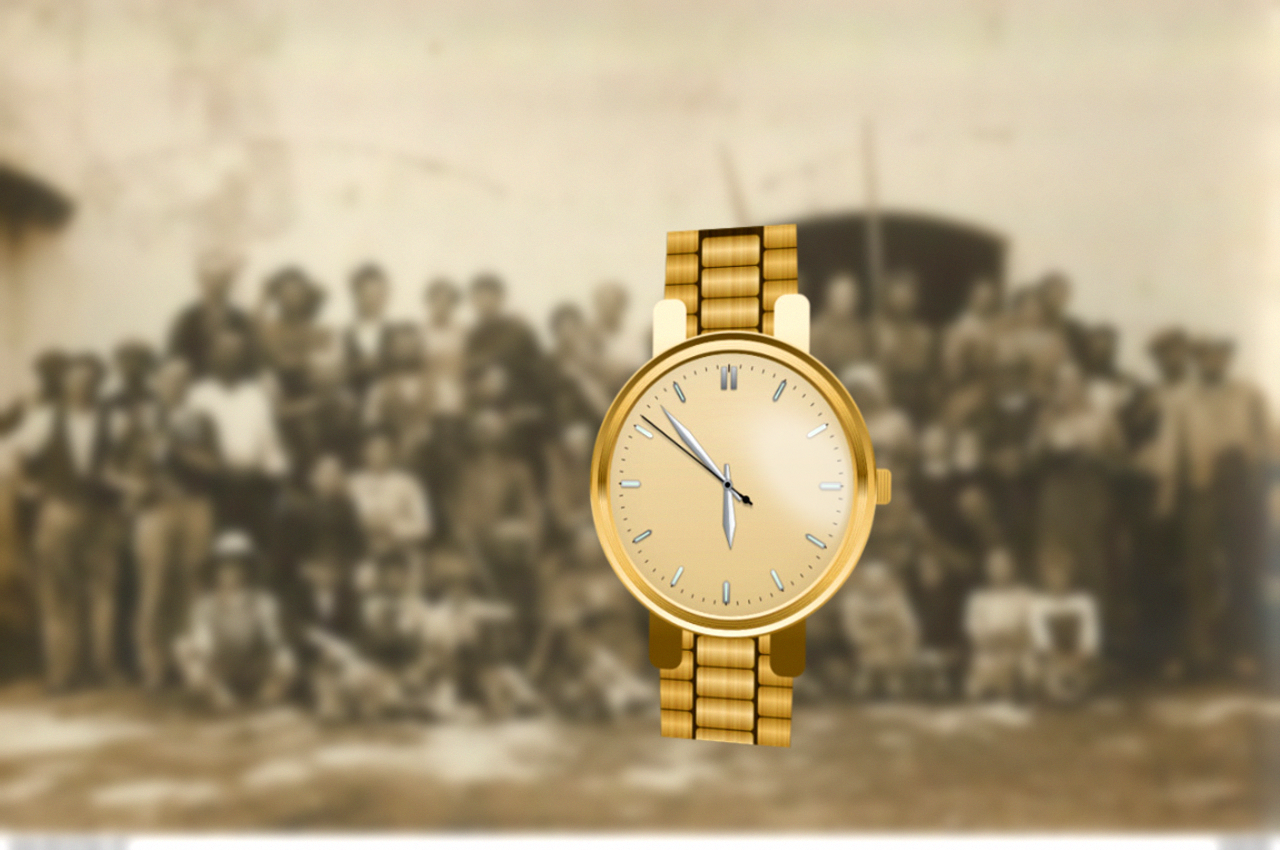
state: 5:52:51
